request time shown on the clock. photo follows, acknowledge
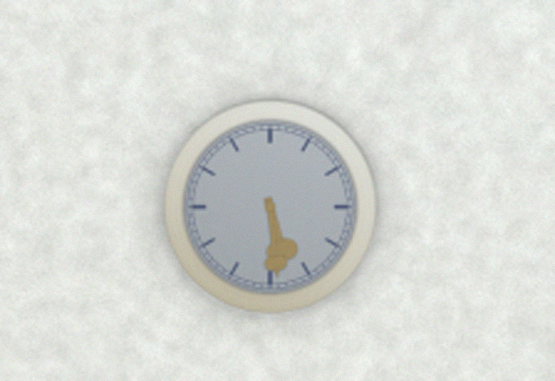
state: 5:29
